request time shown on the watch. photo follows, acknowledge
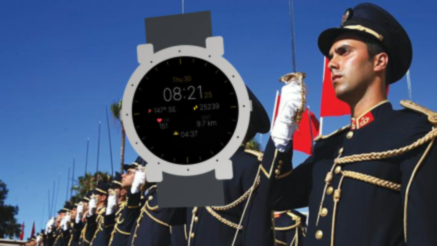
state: 8:21
